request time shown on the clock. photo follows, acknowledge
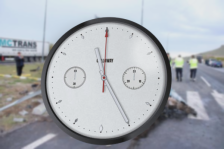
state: 11:25
